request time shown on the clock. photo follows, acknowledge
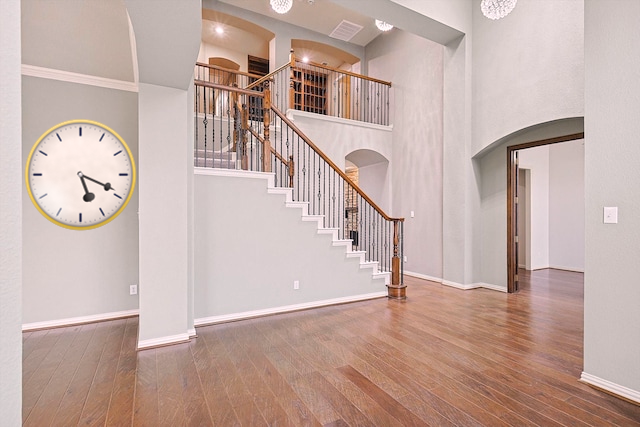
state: 5:19
